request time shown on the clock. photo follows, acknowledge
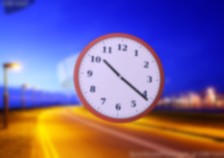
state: 10:21
